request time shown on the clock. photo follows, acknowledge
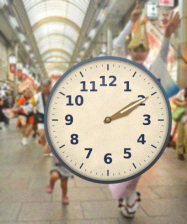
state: 2:10
